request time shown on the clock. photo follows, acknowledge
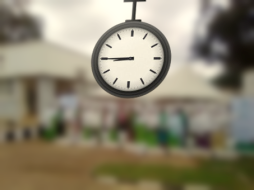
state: 8:45
